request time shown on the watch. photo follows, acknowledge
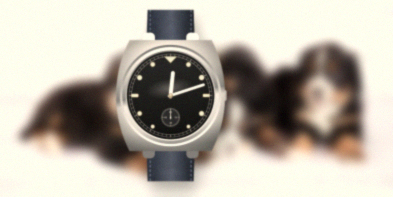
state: 12:12
